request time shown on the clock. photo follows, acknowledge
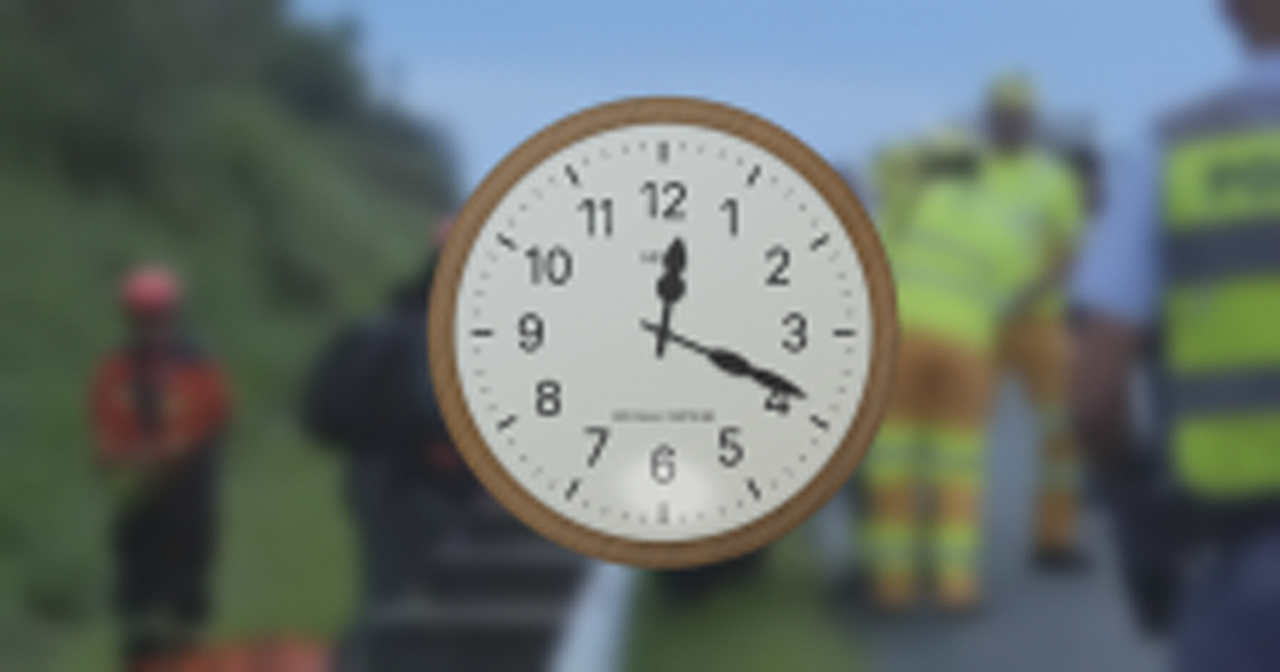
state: 12:19
